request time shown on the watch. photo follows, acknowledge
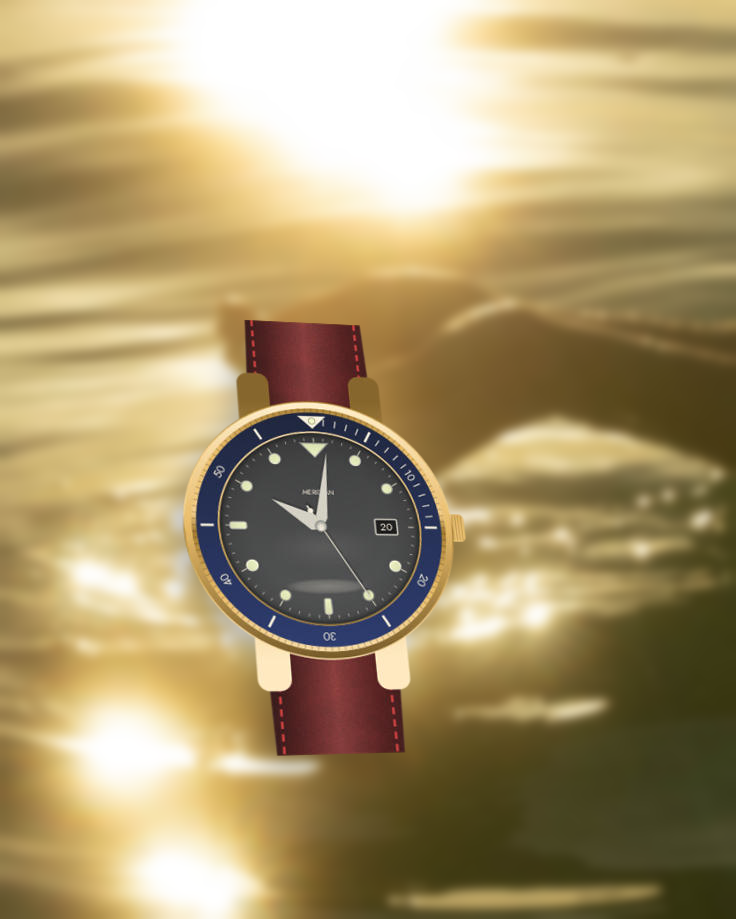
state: 10:01:25
